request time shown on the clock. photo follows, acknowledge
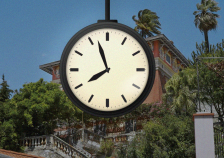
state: 7:57
